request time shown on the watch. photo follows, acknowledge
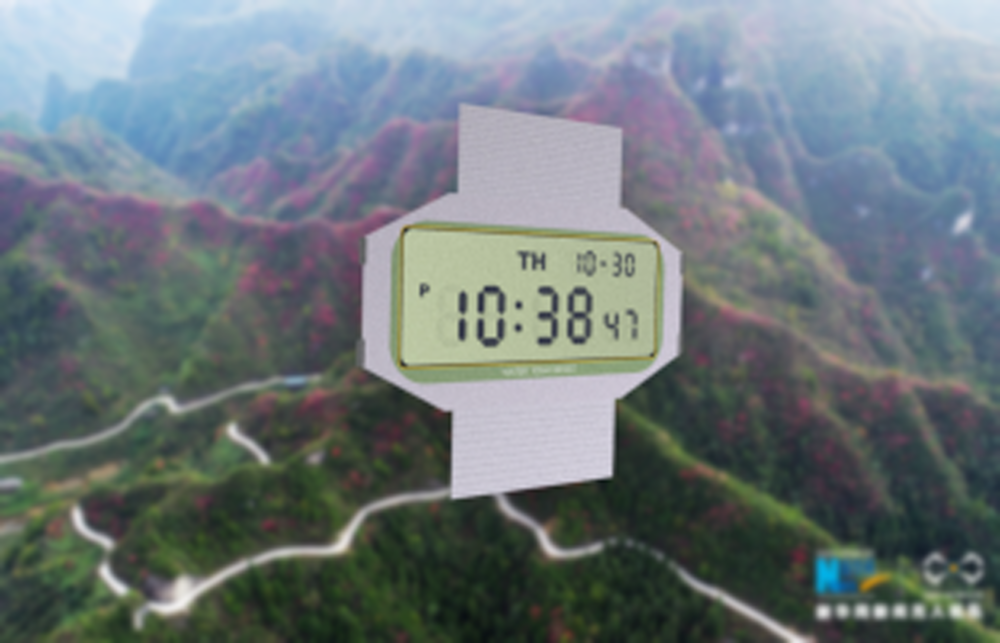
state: 10:38:47
